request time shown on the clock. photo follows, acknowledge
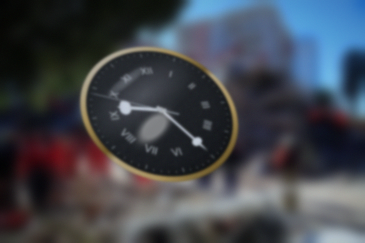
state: 9:24:49
